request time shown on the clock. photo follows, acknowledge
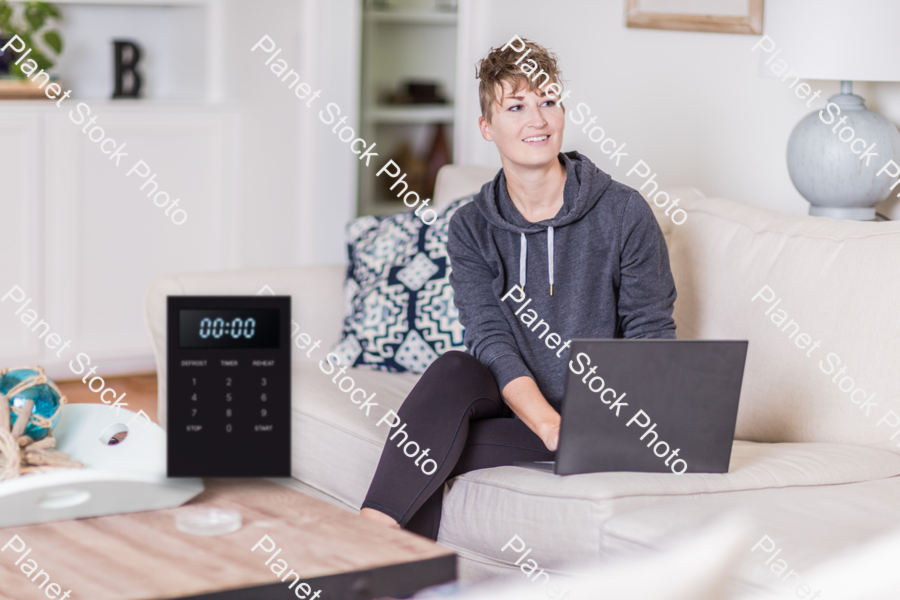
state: 0:00
